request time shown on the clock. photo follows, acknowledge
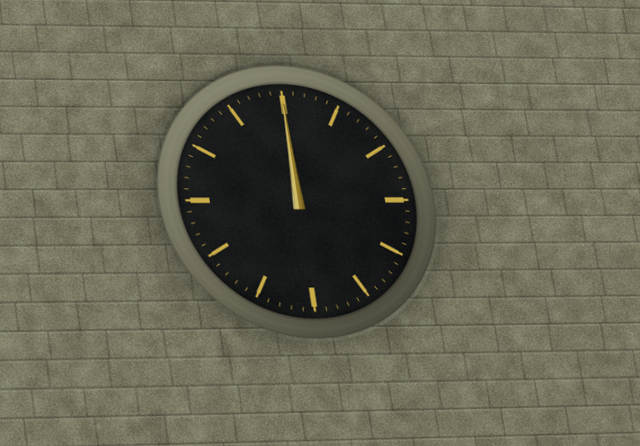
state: 12:00
